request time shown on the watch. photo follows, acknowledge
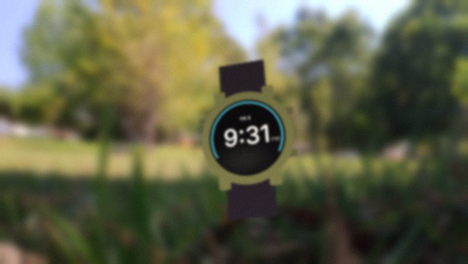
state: 9:31
